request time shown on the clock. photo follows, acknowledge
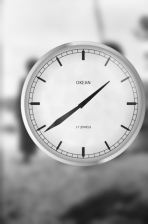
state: 1:39
